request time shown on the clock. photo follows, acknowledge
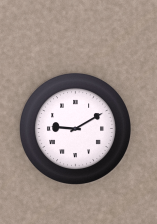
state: 9:10
